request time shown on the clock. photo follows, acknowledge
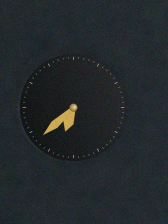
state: 6:38
